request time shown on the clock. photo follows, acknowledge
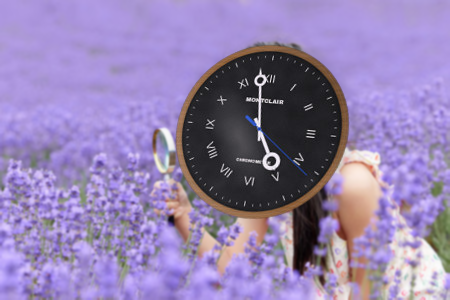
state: 4:58:21
